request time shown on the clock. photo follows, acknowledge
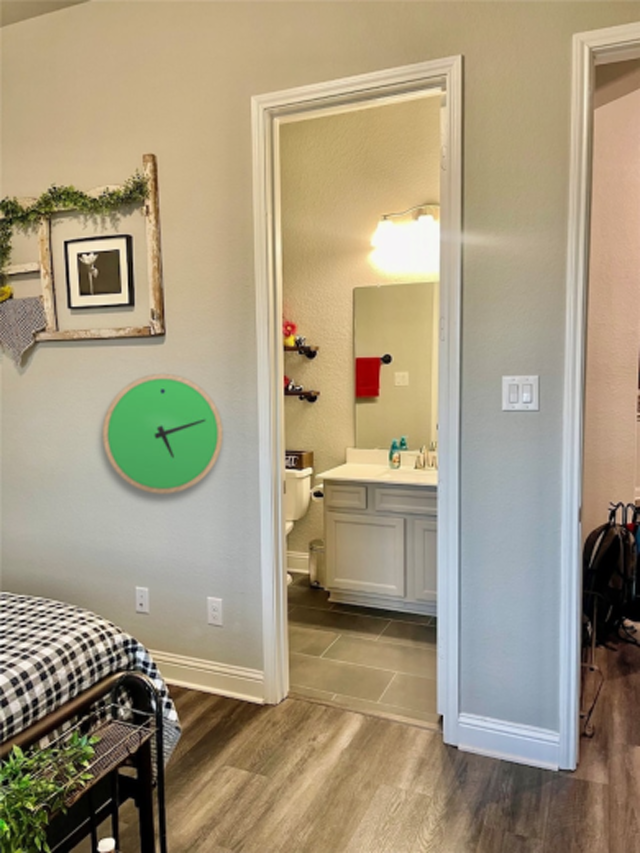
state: 5:12
